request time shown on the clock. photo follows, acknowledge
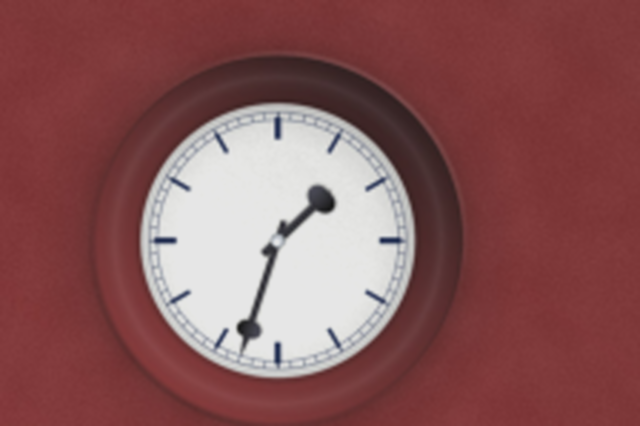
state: 1:33
